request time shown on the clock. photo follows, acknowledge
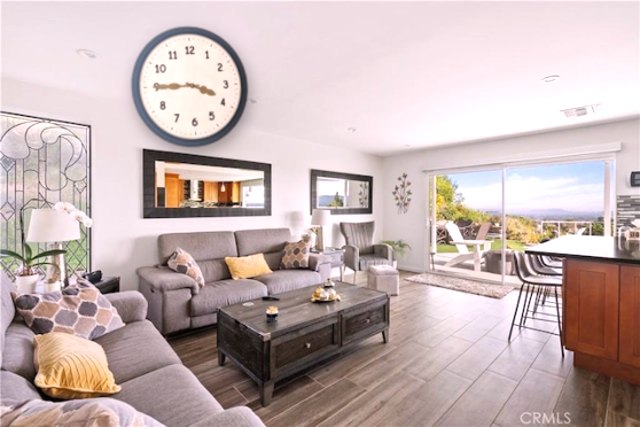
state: 3:45
